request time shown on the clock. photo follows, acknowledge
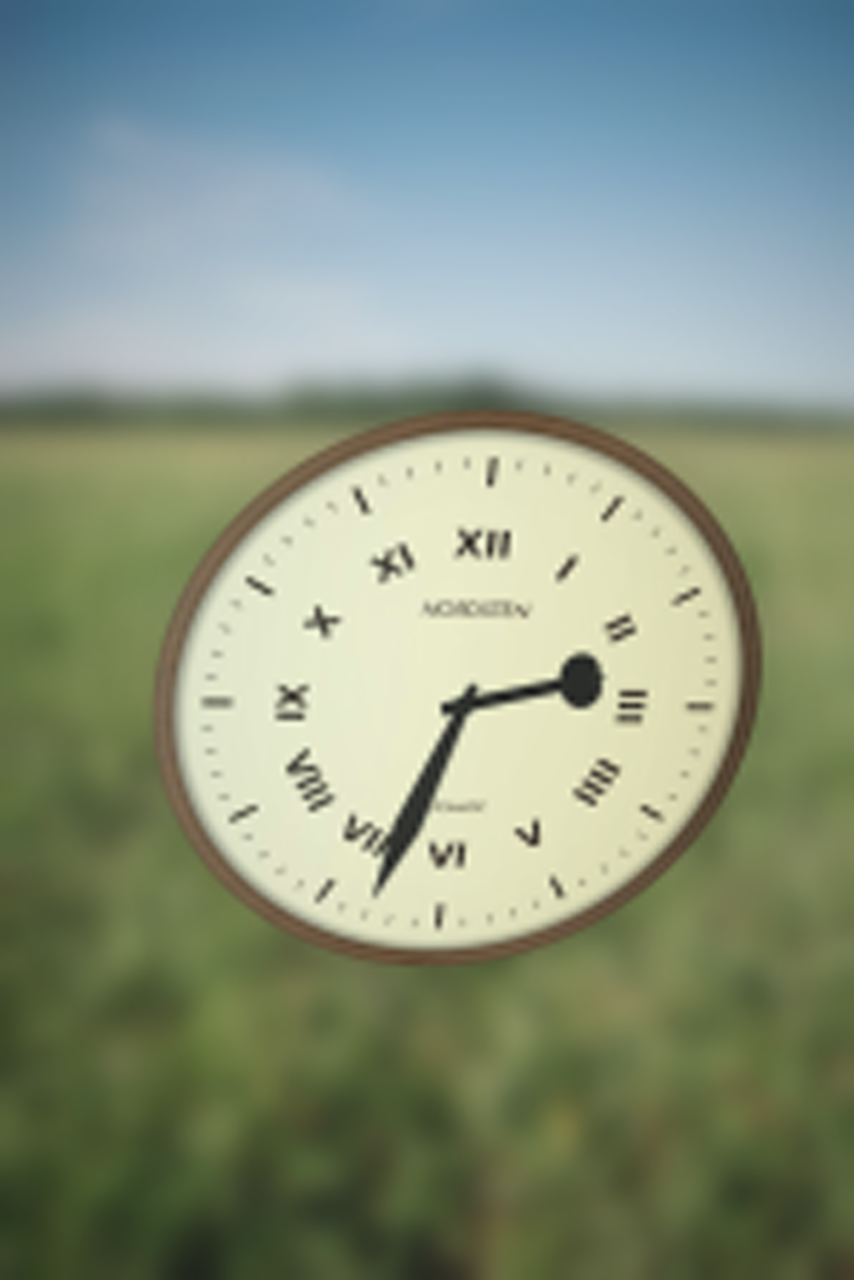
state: 2:33
